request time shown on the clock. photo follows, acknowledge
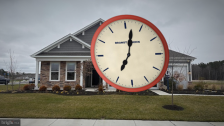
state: 7:02
